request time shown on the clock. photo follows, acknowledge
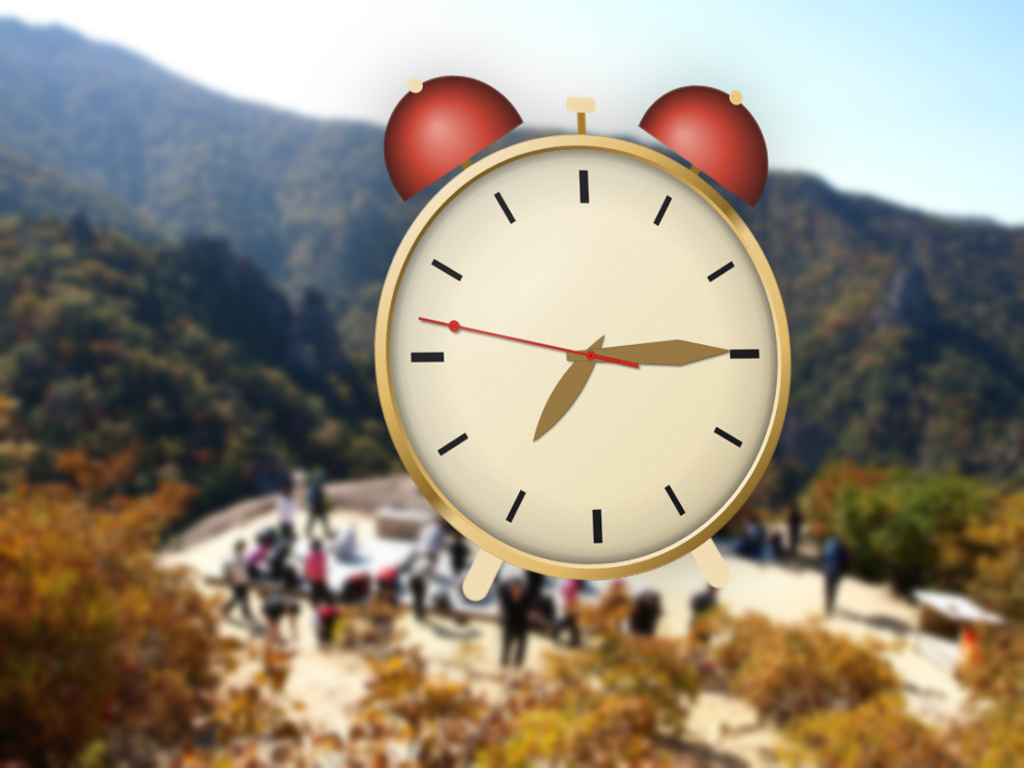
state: 7:14:47
